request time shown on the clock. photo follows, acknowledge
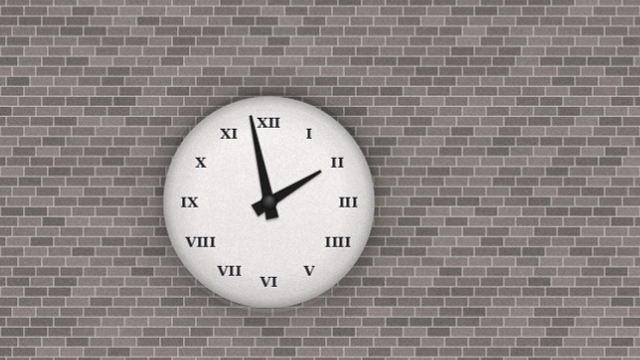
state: 1:58
